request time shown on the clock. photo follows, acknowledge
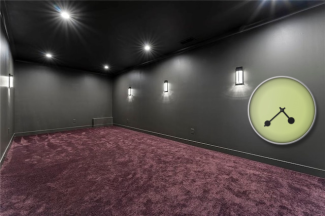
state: 4:38
